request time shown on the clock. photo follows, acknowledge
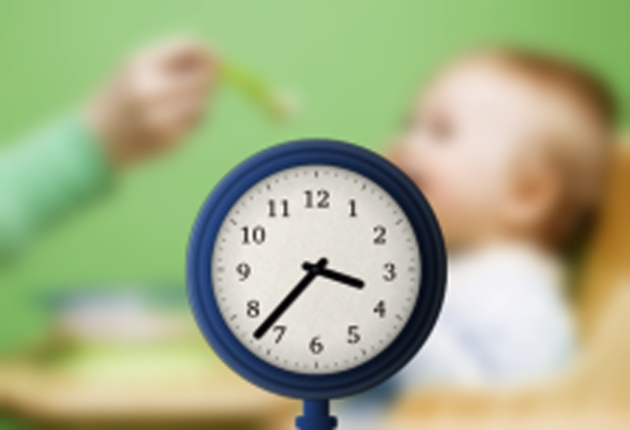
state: 3:37
